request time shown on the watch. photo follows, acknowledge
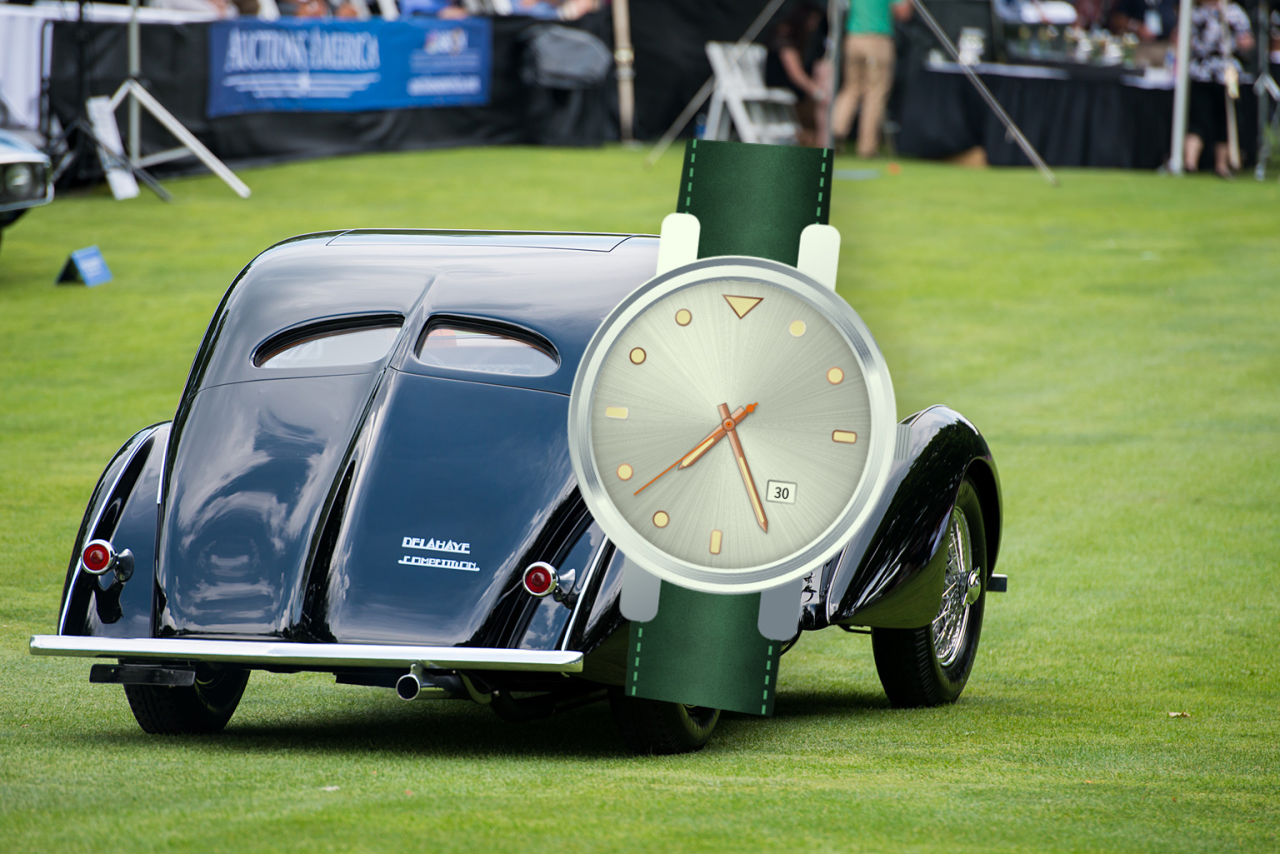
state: 7:25:38
